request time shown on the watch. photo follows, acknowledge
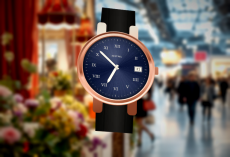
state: 6:52
